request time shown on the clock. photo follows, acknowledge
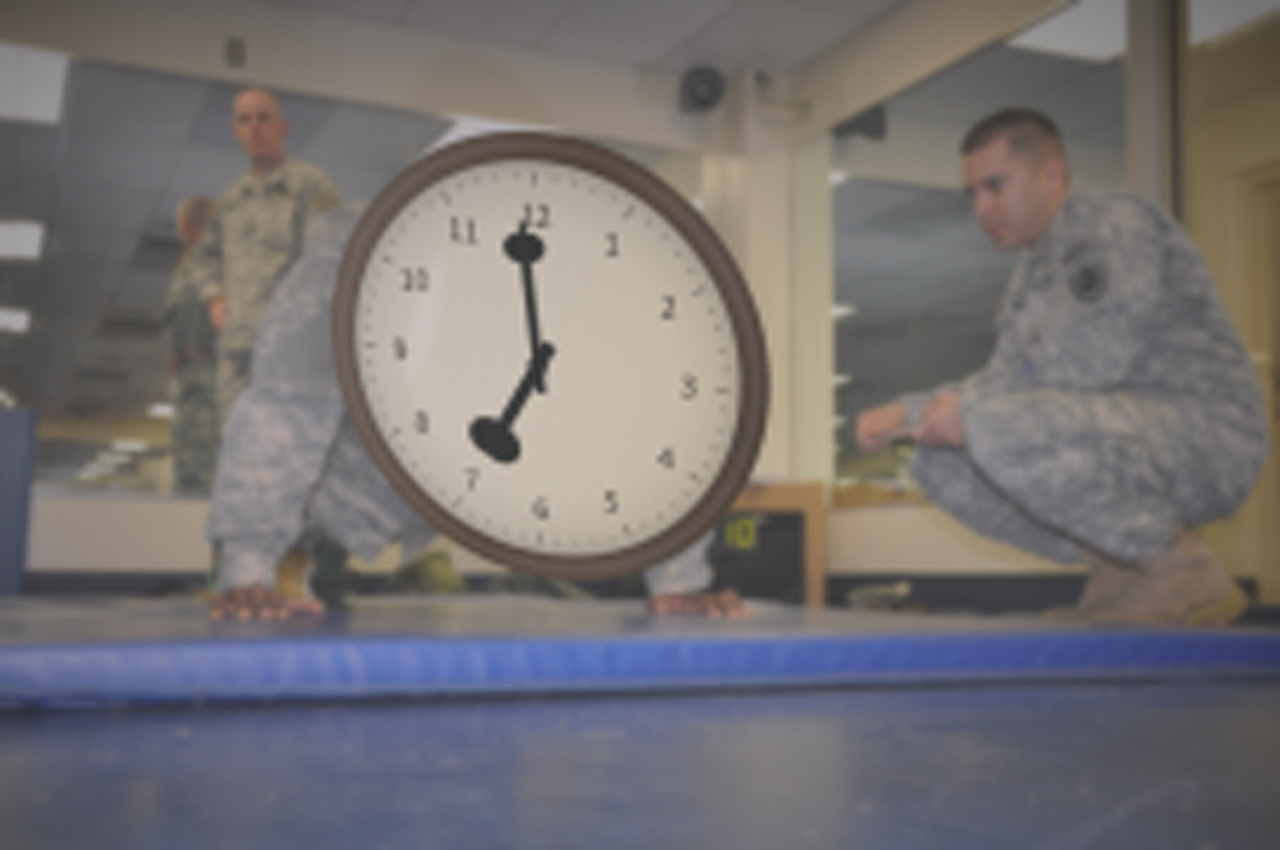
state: 6:59
